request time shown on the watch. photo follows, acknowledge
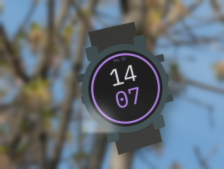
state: 14:07
